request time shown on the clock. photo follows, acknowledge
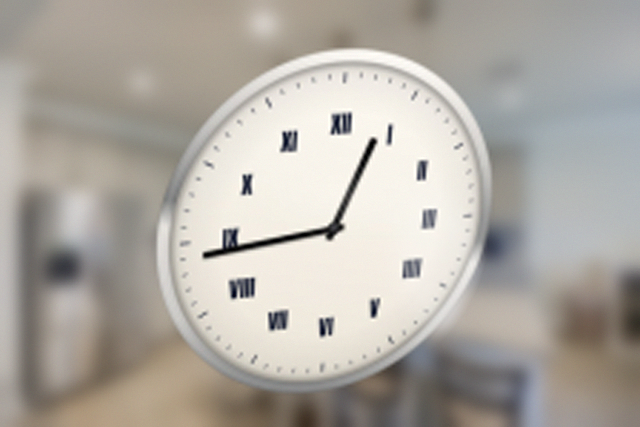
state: 12:44
